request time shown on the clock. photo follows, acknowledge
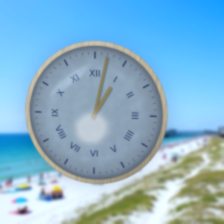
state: 1:02
